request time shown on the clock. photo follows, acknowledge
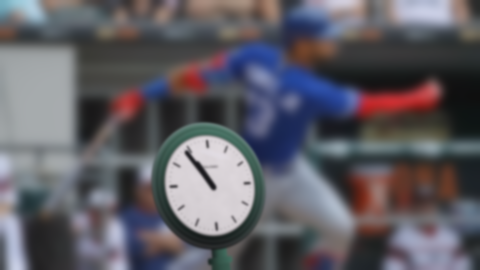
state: 10:54
